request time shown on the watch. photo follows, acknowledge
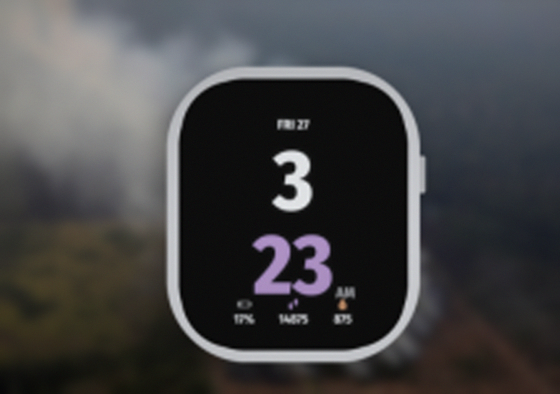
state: 3:23
